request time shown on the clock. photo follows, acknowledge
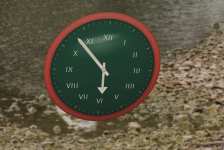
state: 5:53
